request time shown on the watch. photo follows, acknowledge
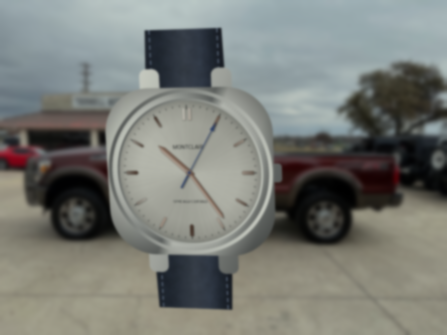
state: 10:24:05
